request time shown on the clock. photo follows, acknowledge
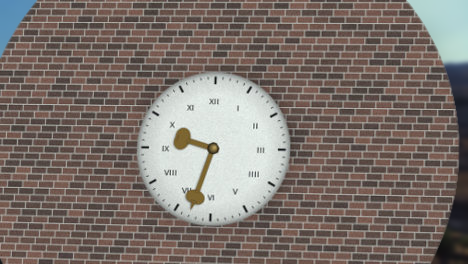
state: 9:33
